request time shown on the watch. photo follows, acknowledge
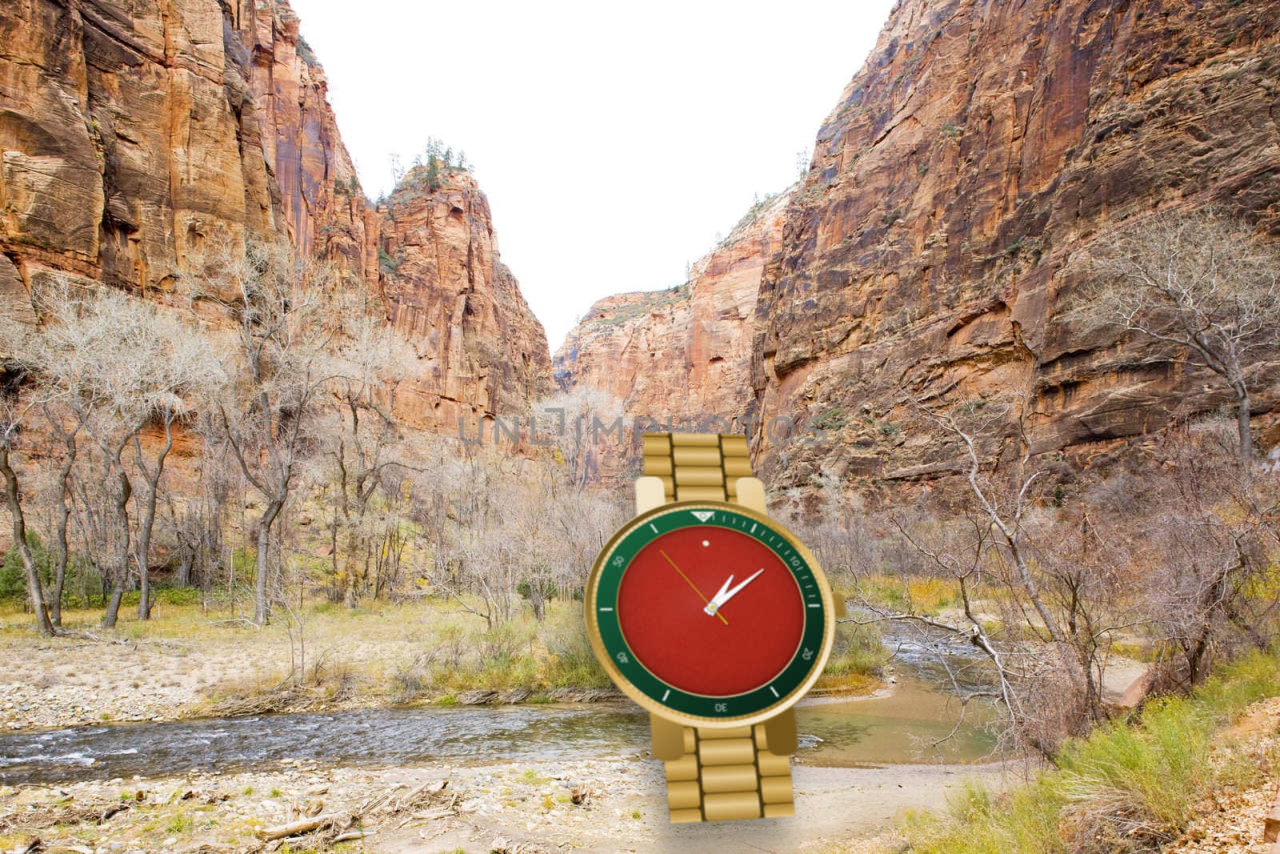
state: 1:08:54
